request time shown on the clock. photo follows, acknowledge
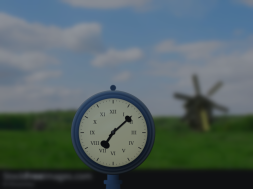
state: 7:08
